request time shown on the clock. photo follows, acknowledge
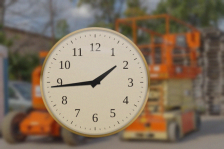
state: 1:44
